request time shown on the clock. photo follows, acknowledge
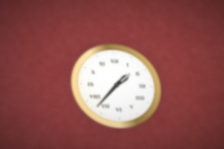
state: 1:37
